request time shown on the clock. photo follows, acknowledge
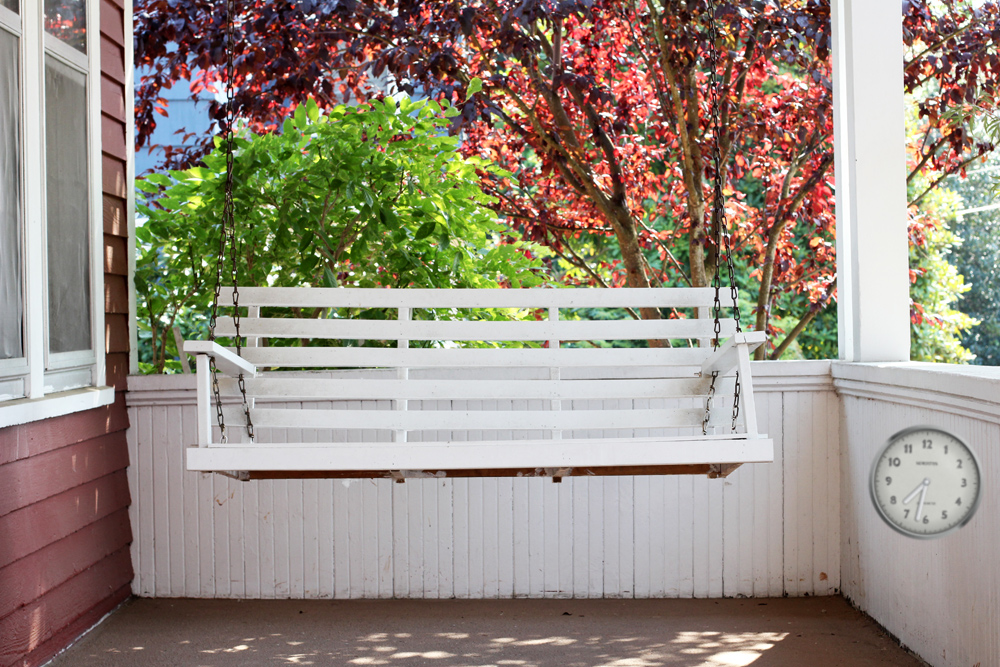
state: 7:32
